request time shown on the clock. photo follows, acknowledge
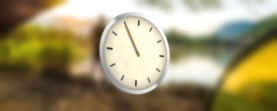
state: 10:55
